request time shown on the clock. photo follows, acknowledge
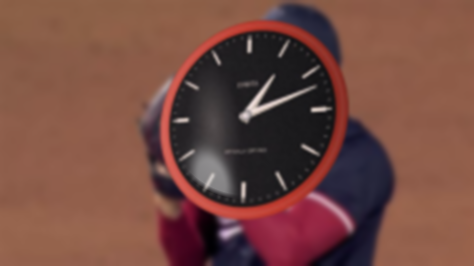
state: 1:12
